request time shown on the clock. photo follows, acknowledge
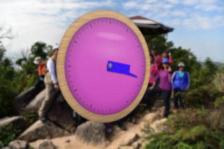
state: 3:18
